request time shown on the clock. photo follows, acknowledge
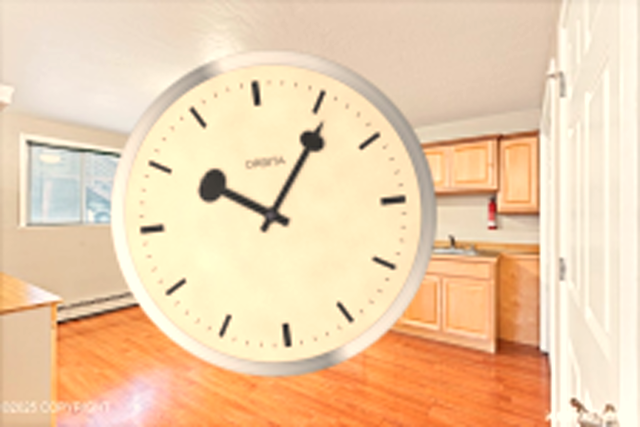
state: 10:06
